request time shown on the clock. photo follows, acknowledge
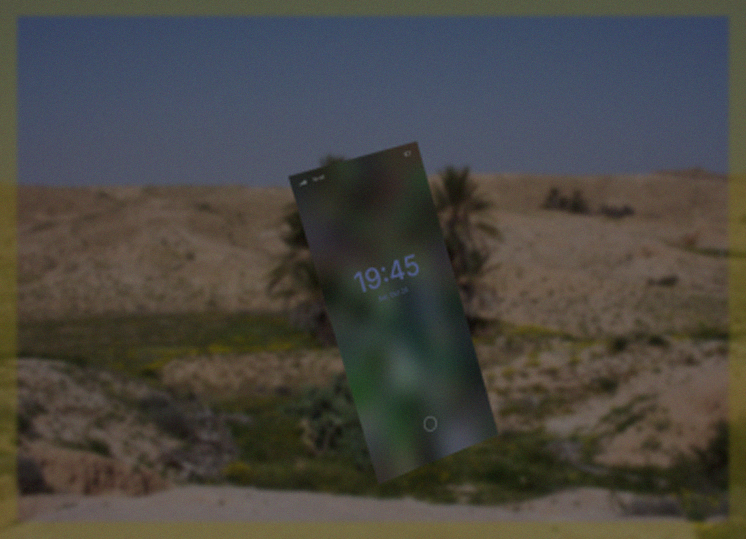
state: 19:45
